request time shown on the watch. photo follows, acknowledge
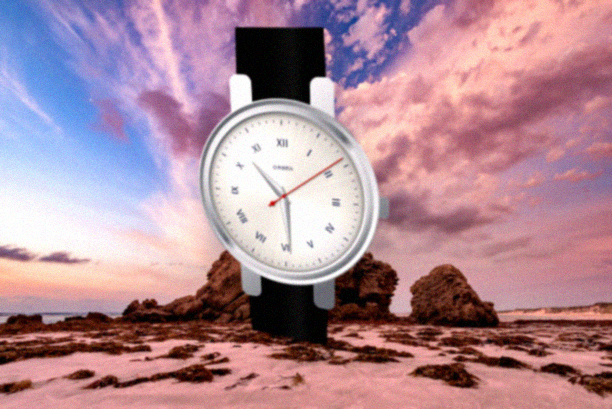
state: 10:29:09
